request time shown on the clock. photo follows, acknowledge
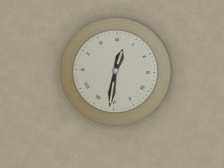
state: 12:31
